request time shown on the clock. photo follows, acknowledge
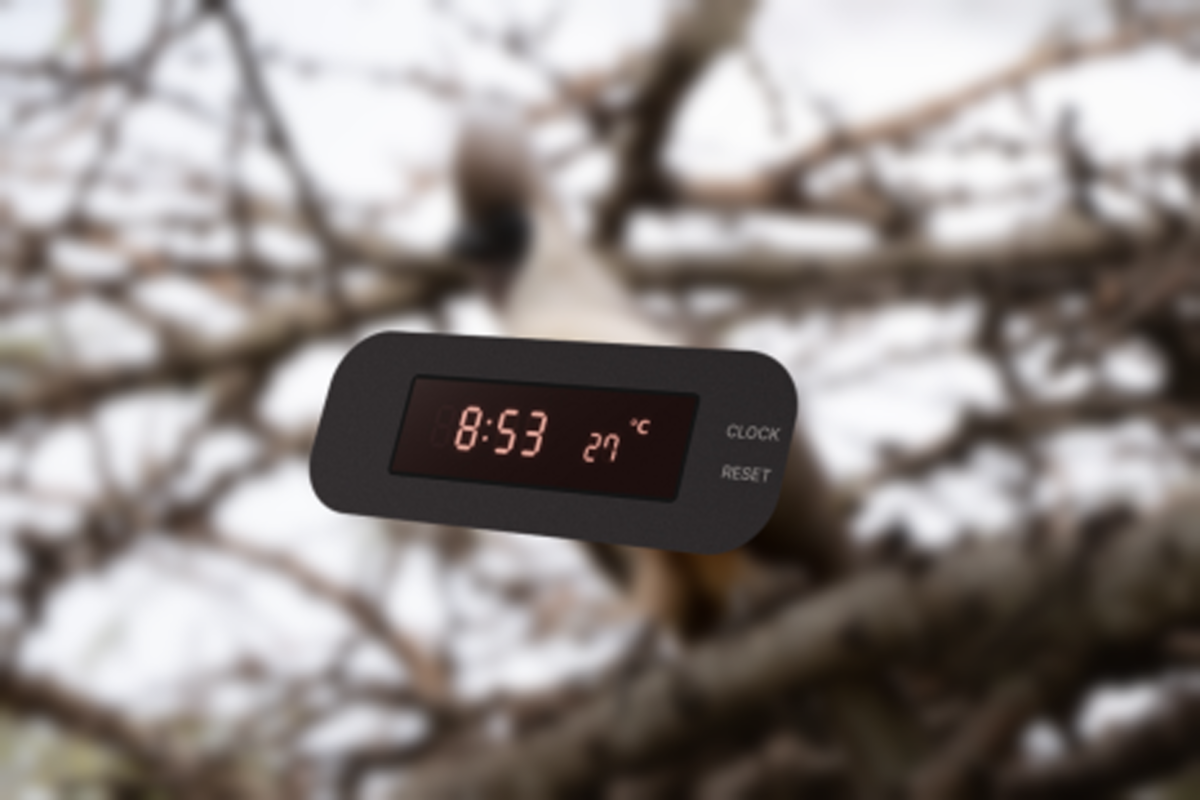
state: 8:53
